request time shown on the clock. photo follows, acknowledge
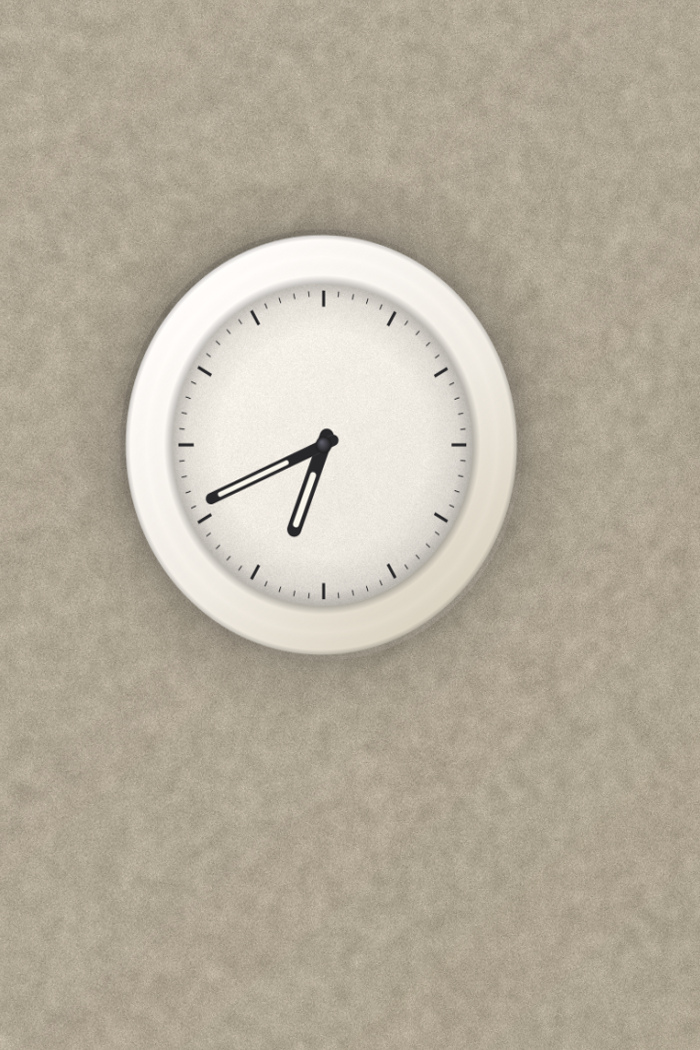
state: 6:41
